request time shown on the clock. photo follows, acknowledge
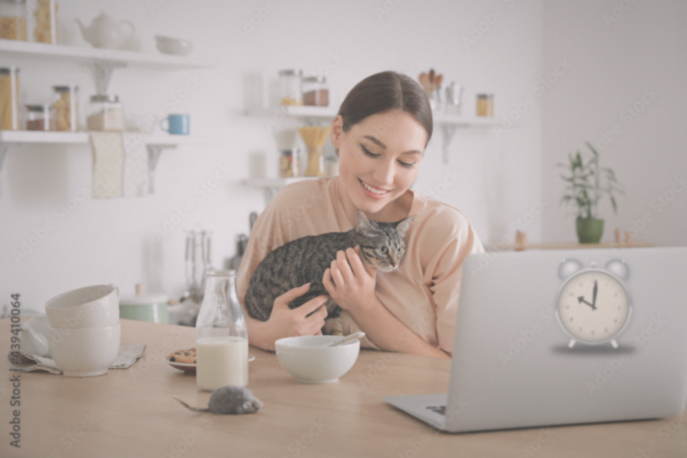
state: 10:01
